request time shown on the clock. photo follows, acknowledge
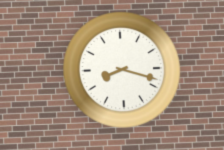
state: 8:18
